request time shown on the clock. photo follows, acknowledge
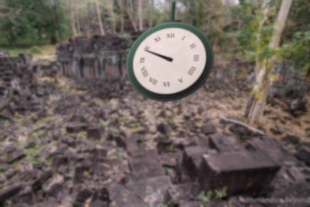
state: 9:49
